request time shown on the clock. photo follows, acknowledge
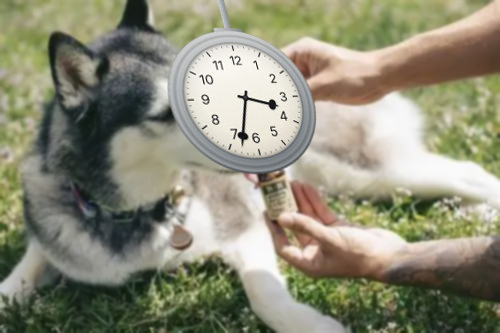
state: 3:33
